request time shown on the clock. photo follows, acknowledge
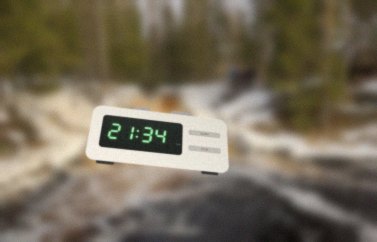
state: 21:34
